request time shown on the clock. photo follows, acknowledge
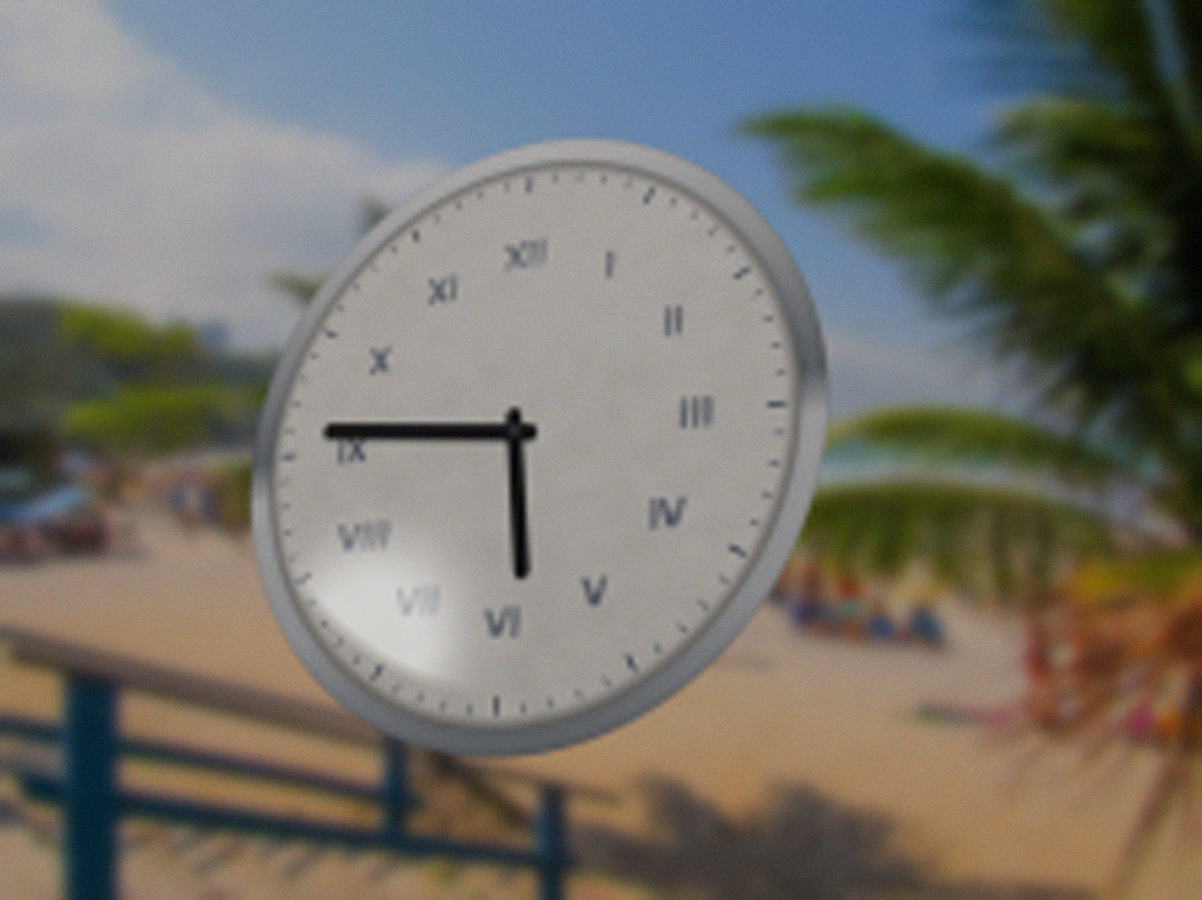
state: 5:46
